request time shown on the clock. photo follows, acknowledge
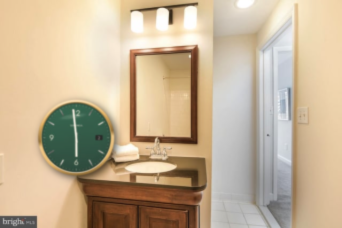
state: 5:59
